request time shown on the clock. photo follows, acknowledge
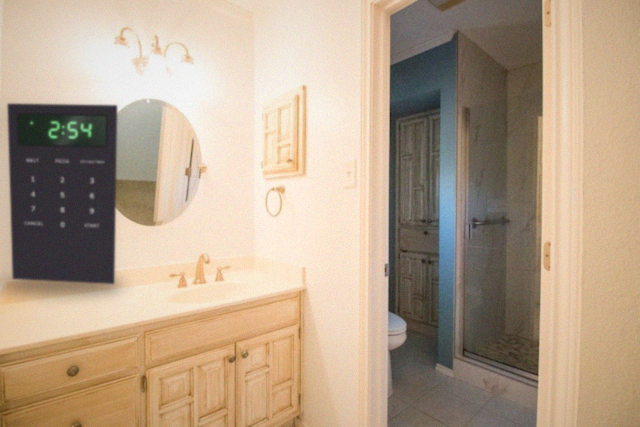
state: 2:54
